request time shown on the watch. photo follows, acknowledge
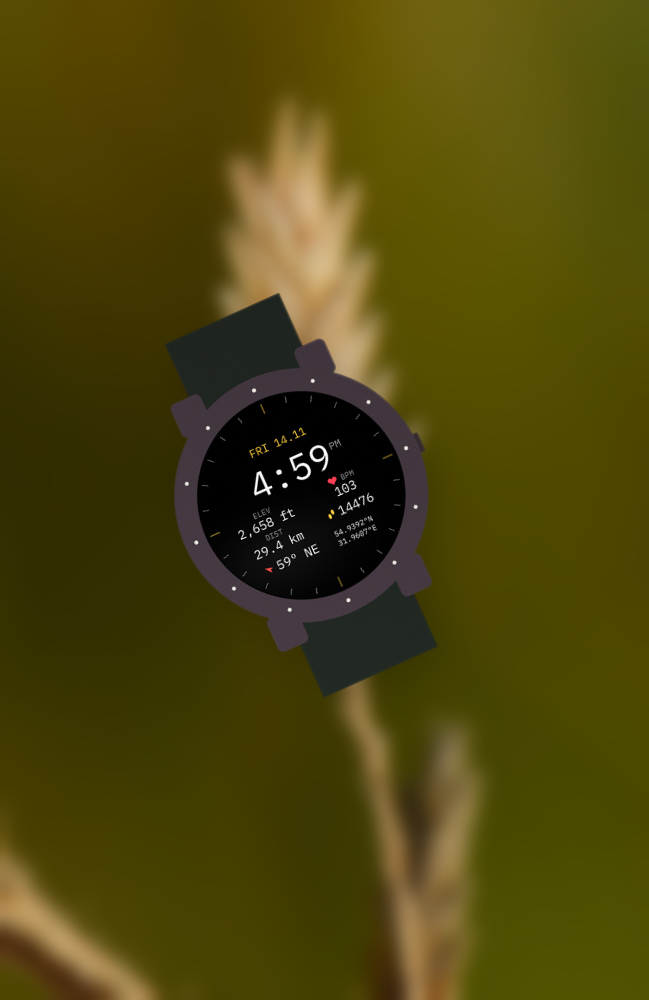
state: 4:59
